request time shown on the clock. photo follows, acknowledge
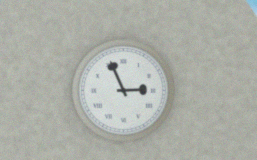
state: 2:56
